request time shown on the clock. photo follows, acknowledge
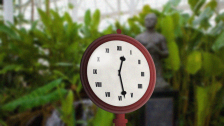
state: 12:28
